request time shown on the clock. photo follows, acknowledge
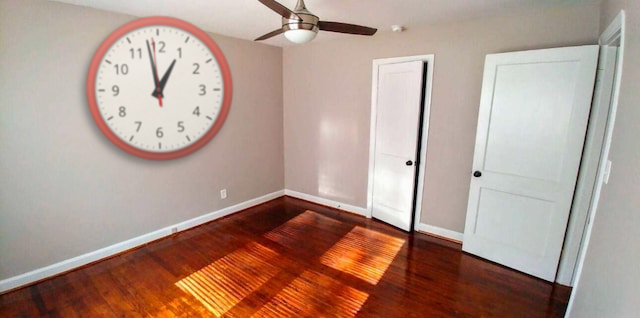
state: 12:57:59
